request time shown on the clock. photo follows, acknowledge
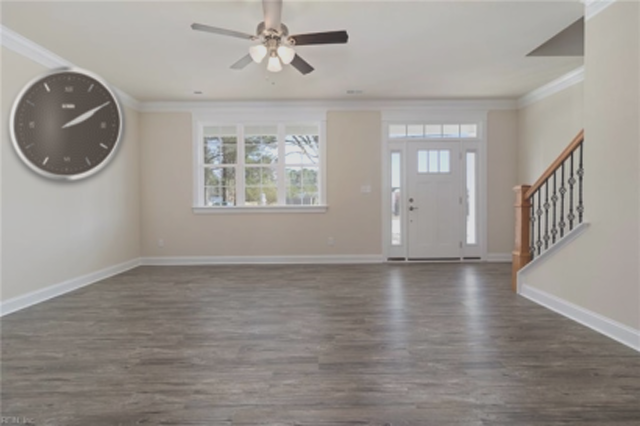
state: 2:10
